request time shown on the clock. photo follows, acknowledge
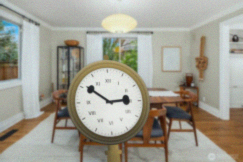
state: 2:51
